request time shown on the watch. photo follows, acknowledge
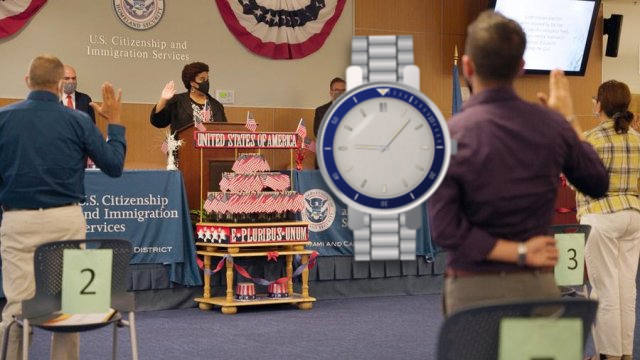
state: 9:07
